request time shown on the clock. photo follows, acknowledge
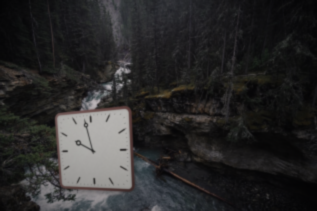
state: 9:58
